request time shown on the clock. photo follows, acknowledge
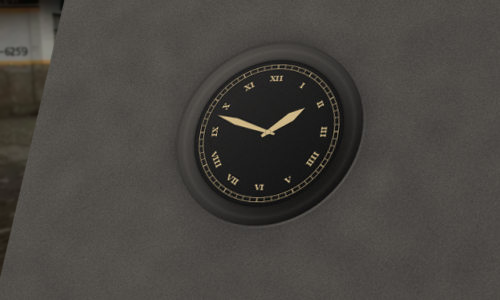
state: 1:48
